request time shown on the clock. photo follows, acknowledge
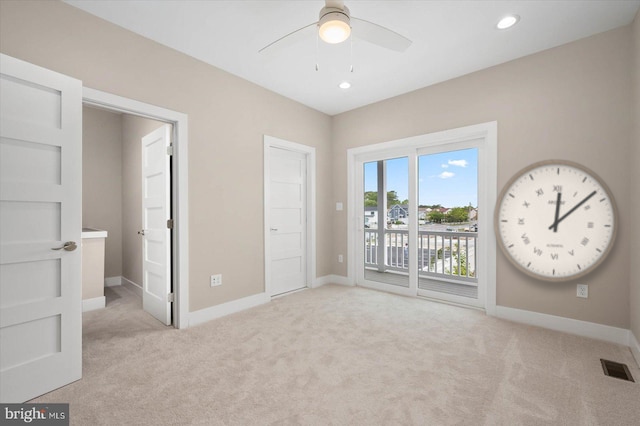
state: 12:08
